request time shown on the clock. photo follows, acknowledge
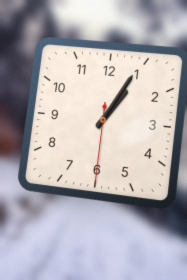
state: 1:04:30
